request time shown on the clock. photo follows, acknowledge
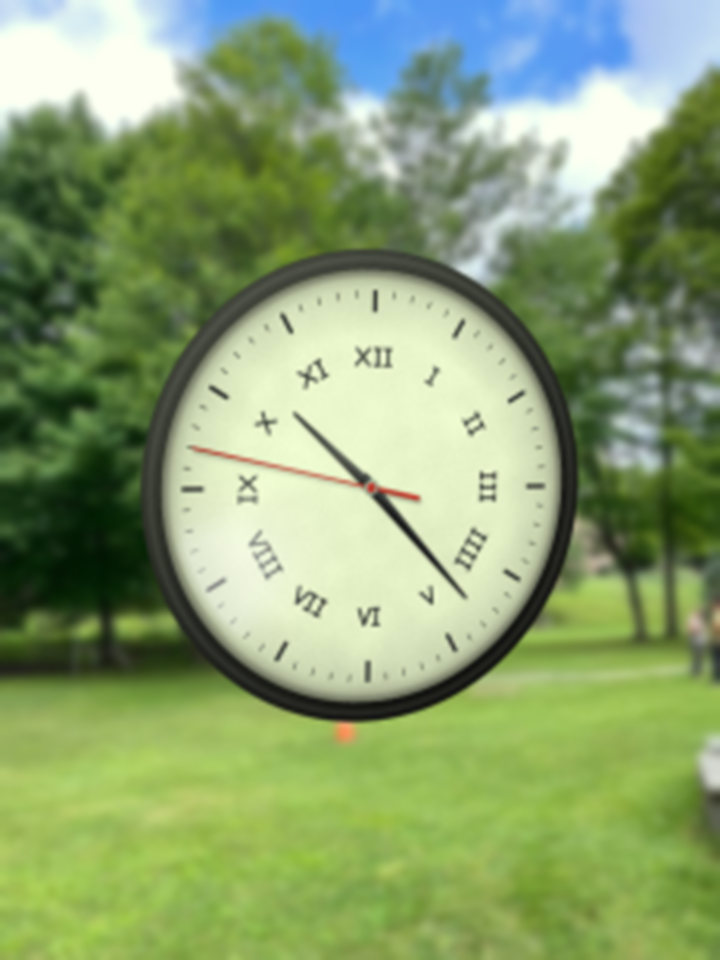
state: 10:22:47
